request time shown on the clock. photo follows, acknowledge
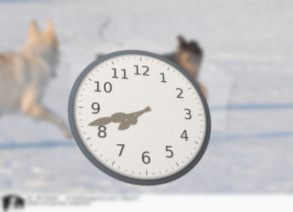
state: 7:42
